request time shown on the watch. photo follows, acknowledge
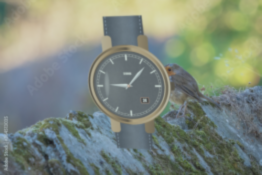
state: 9:07
